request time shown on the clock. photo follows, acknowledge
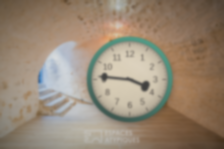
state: 3:46
